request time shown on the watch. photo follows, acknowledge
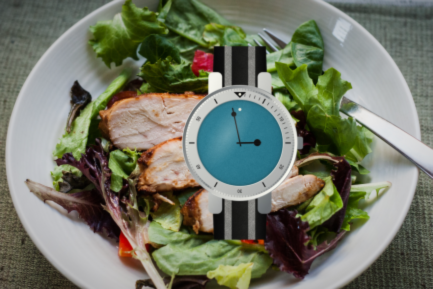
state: 2:58
